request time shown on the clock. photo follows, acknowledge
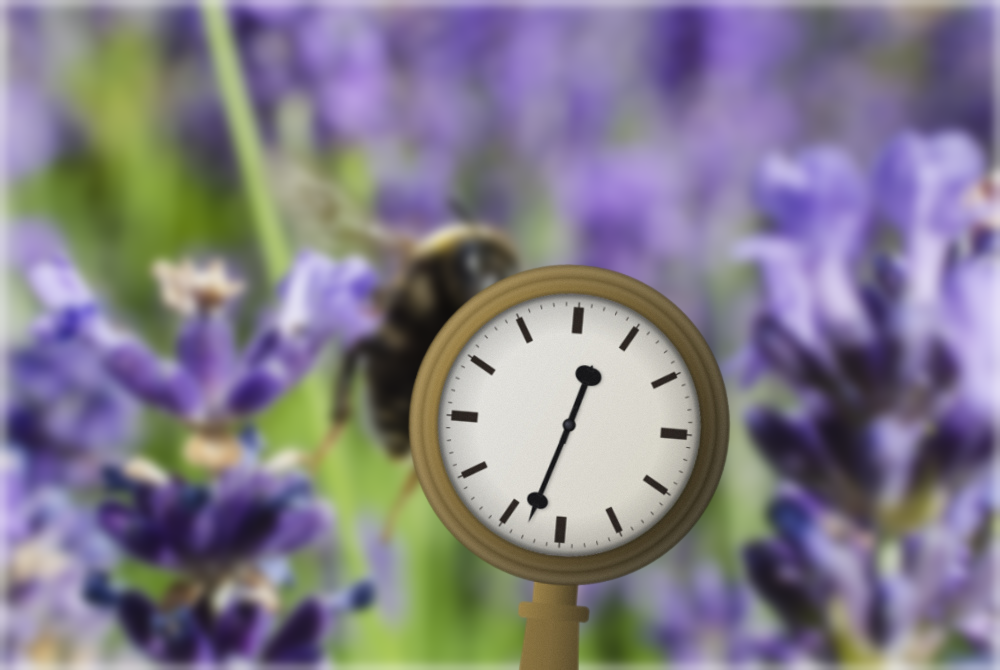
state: 12:33
